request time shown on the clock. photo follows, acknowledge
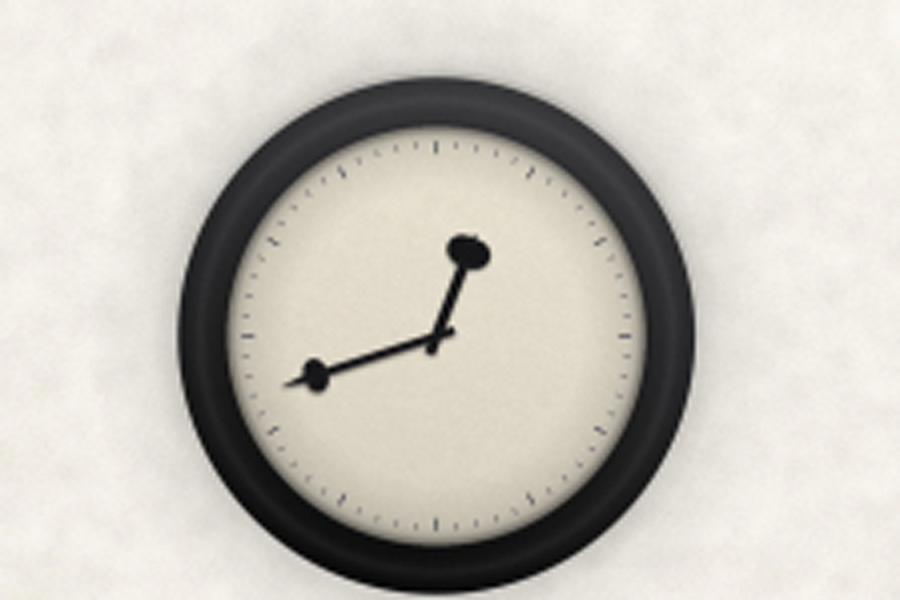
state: 12:42
